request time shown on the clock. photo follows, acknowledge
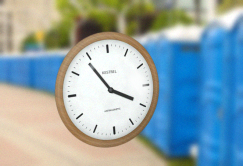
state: 3:54
